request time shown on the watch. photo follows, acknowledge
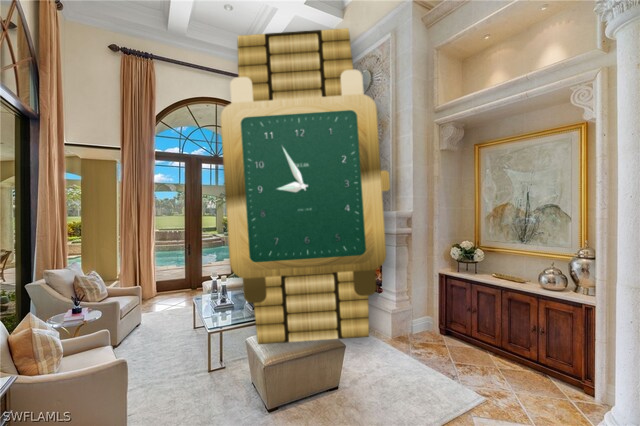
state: 8:56
